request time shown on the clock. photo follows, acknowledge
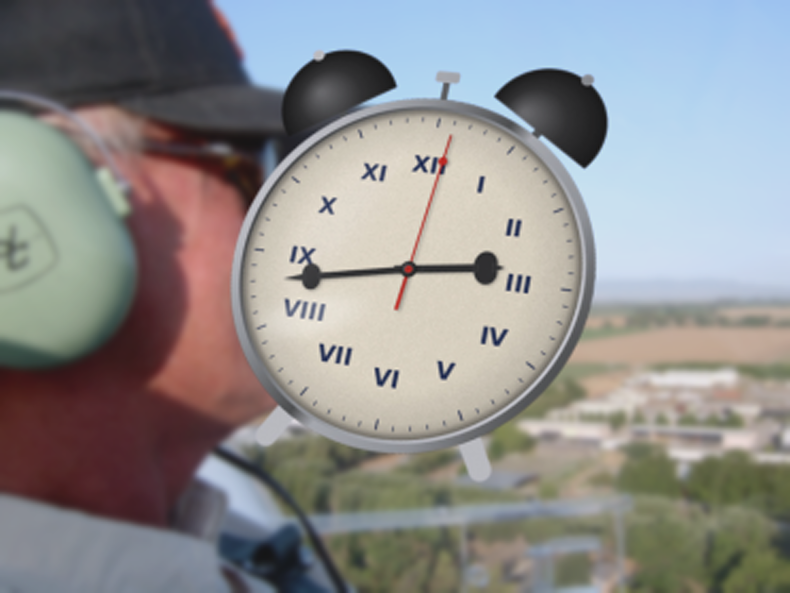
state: 2:43:01
